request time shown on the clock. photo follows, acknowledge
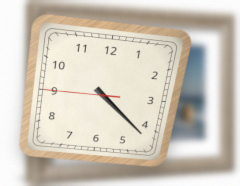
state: 4:21:45
